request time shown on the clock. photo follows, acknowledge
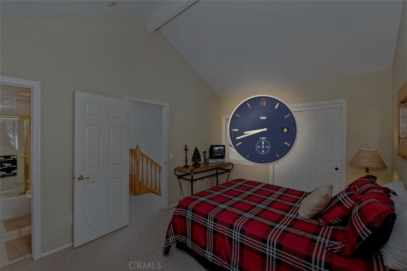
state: 8:42
